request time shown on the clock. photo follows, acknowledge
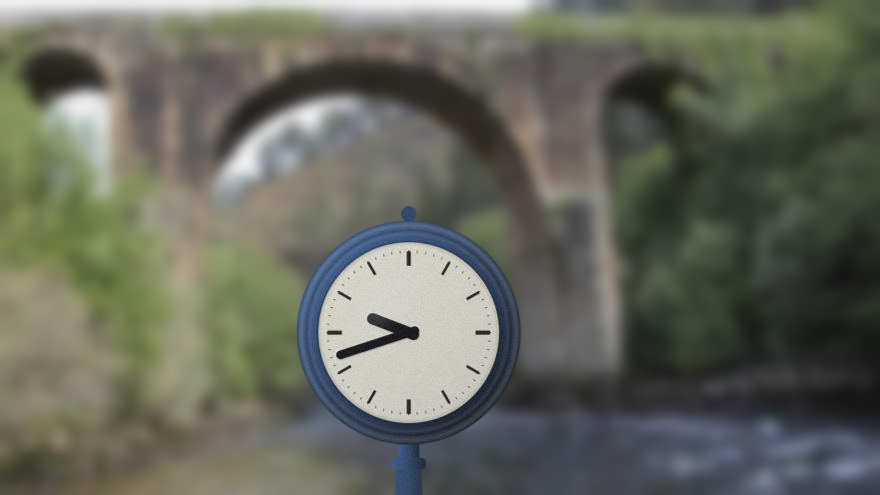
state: 9:42
